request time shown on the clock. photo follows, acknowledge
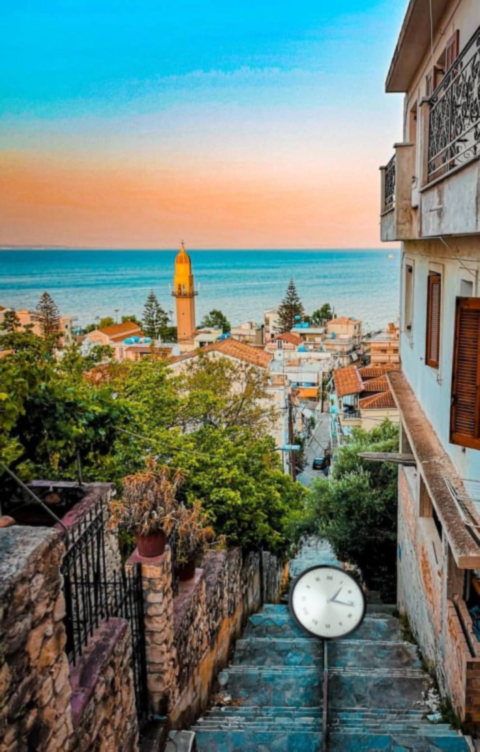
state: 1:16
